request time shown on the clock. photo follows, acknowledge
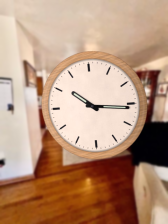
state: 10:16
